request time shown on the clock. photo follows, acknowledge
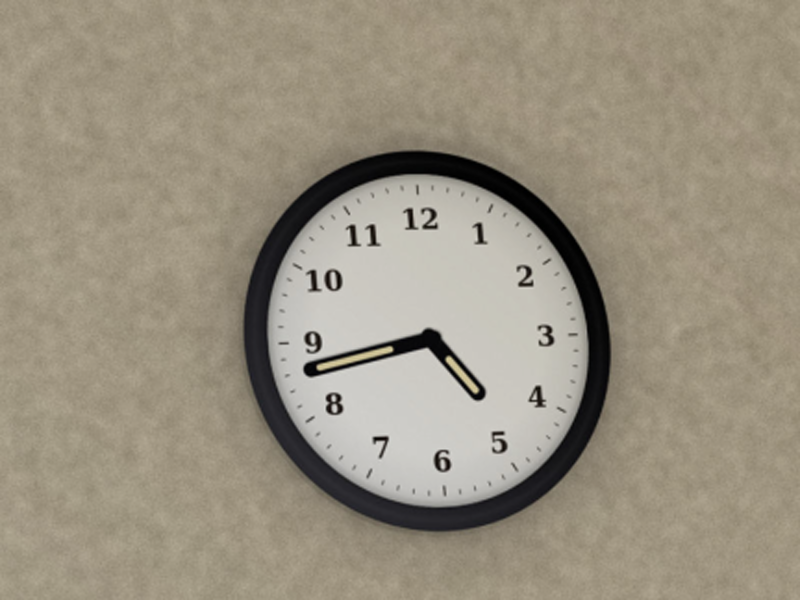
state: 4:43
